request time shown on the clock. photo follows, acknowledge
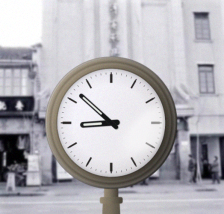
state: 8:52
